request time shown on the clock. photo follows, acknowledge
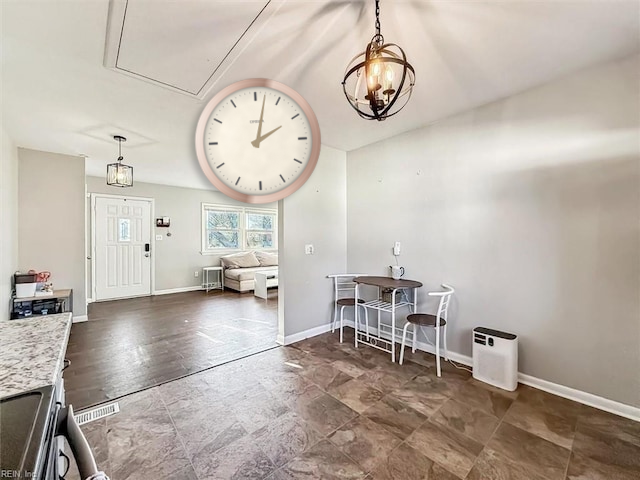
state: 2:02
